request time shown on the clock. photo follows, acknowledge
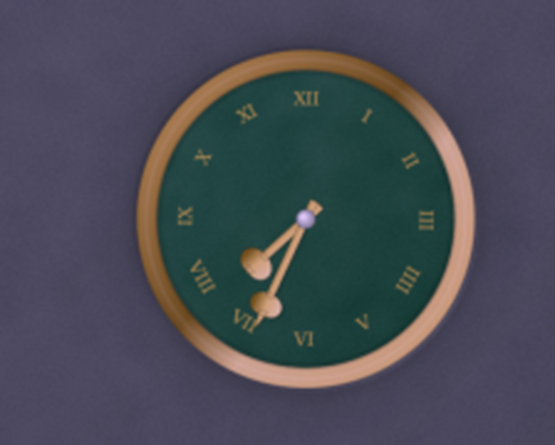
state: 7:34
